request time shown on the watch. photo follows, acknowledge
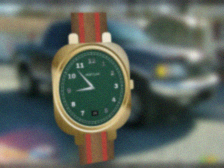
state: 8:53
